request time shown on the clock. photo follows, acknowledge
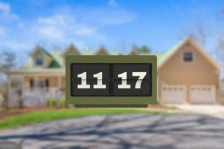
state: 11:17
